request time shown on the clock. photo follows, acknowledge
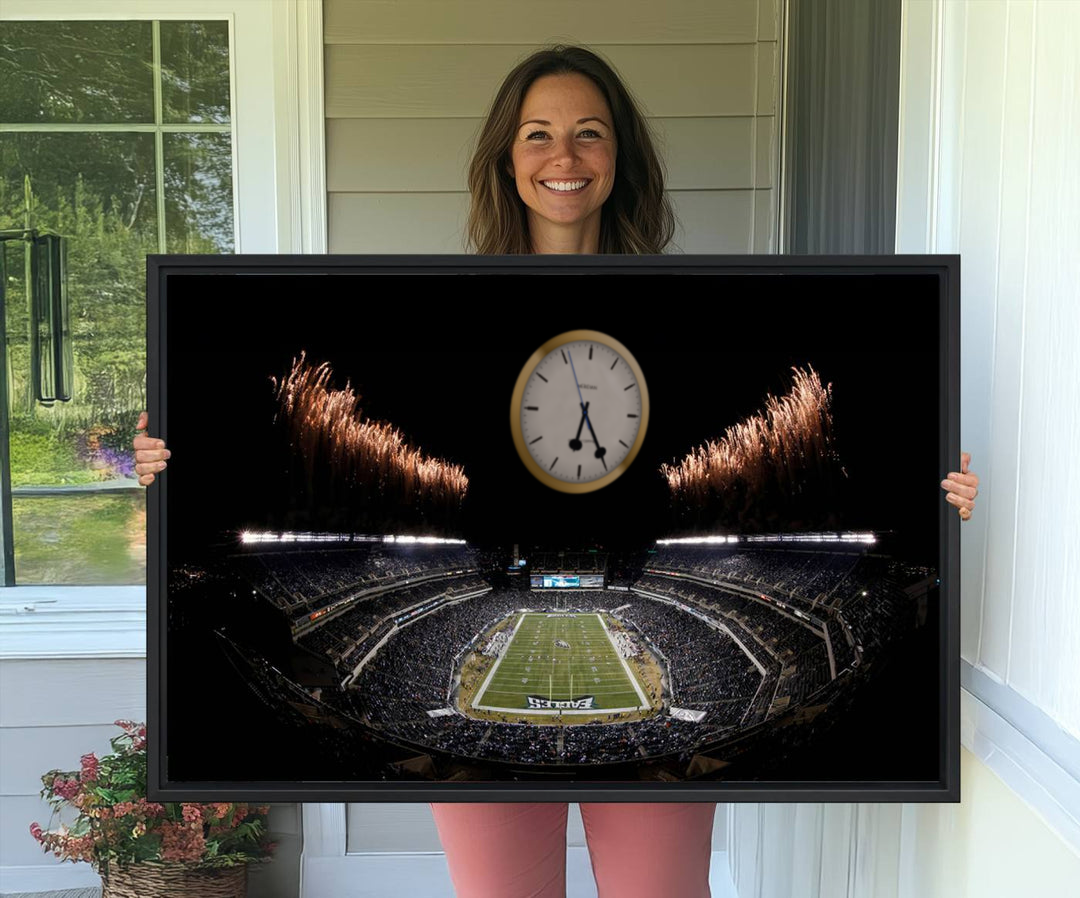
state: 6:24:56
